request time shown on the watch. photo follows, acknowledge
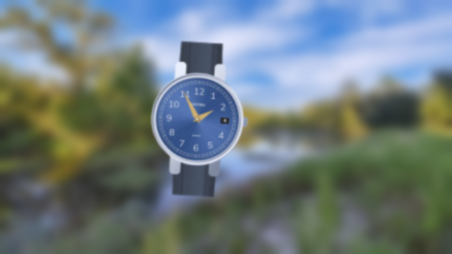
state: 1:55
